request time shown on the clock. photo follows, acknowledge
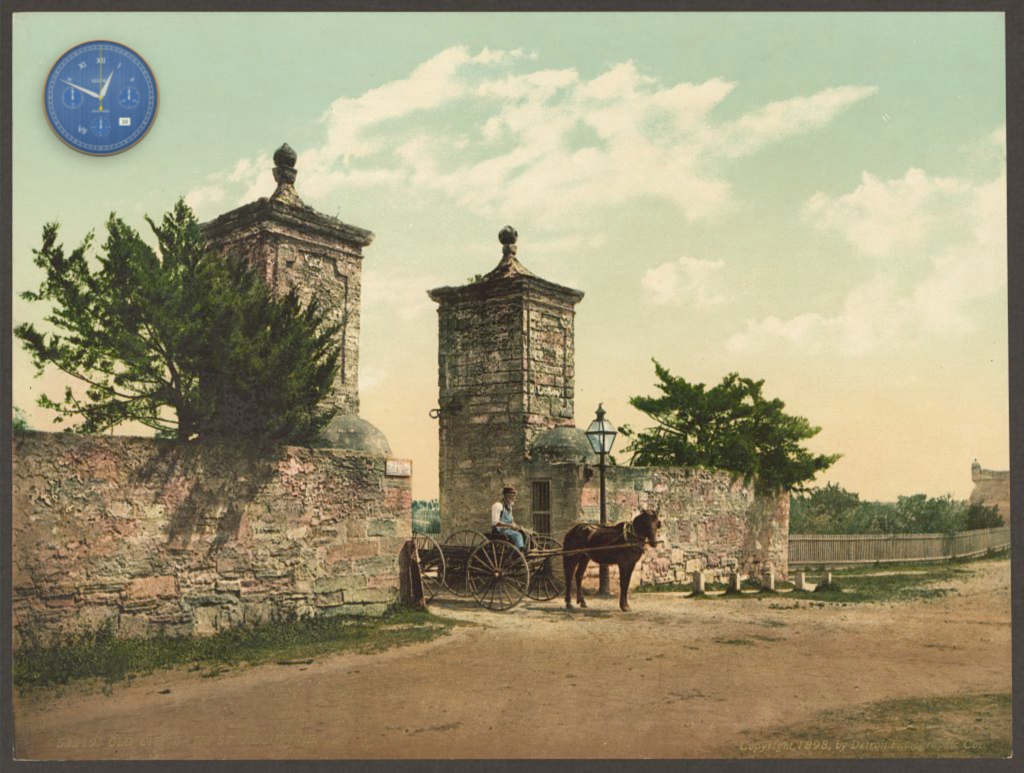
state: 12:49
